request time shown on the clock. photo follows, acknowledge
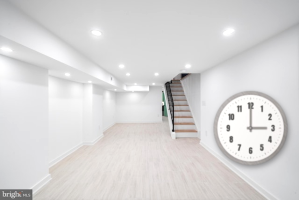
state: 3:00
